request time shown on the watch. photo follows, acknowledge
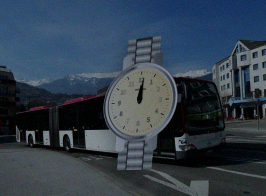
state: 12:01
